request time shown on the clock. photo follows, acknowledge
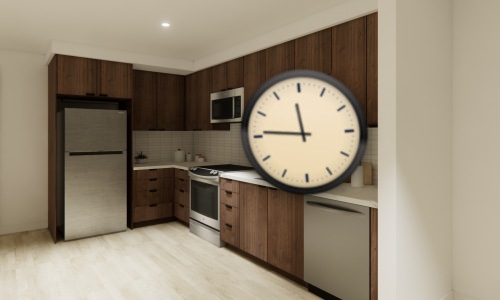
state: 11:46
